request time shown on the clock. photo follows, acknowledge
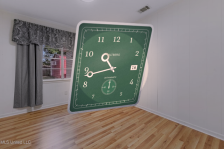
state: 10:43
